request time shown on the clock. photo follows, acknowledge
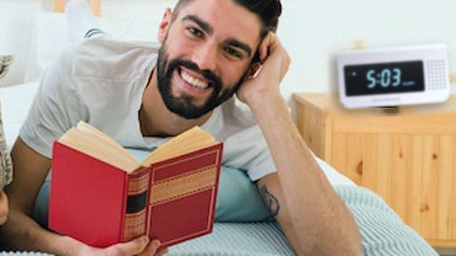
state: 5:03
